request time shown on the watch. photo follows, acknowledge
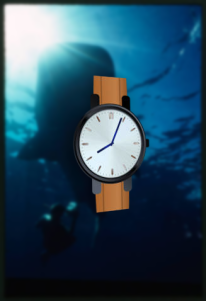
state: 8:04
